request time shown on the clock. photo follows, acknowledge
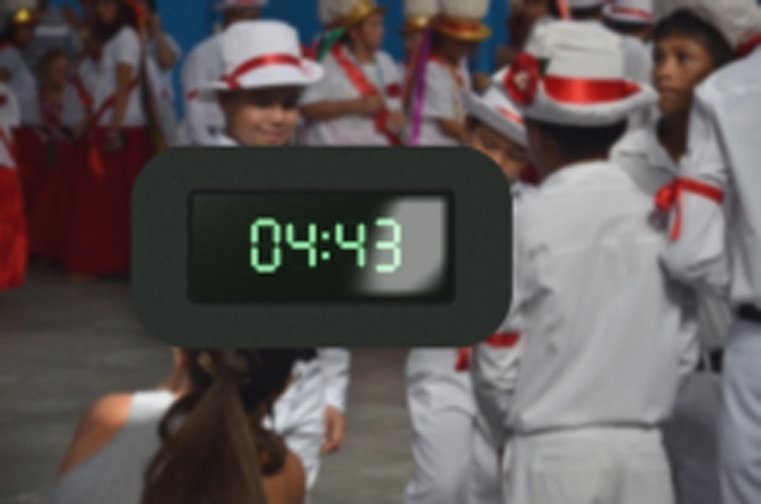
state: 4:43
